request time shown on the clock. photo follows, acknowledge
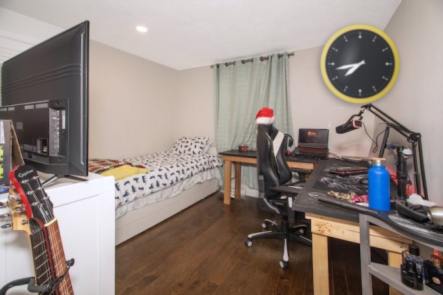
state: 7:43
